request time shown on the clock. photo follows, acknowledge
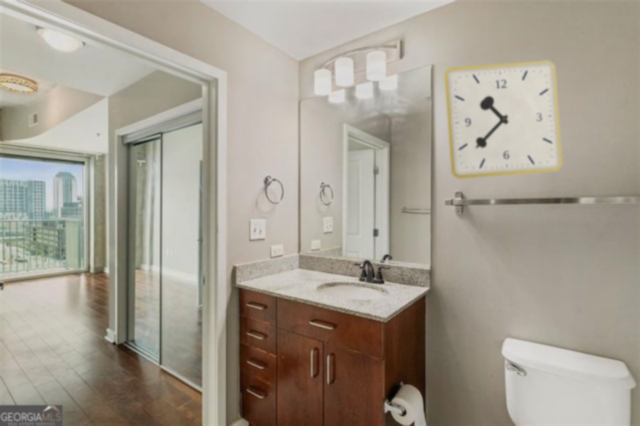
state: 10:38
